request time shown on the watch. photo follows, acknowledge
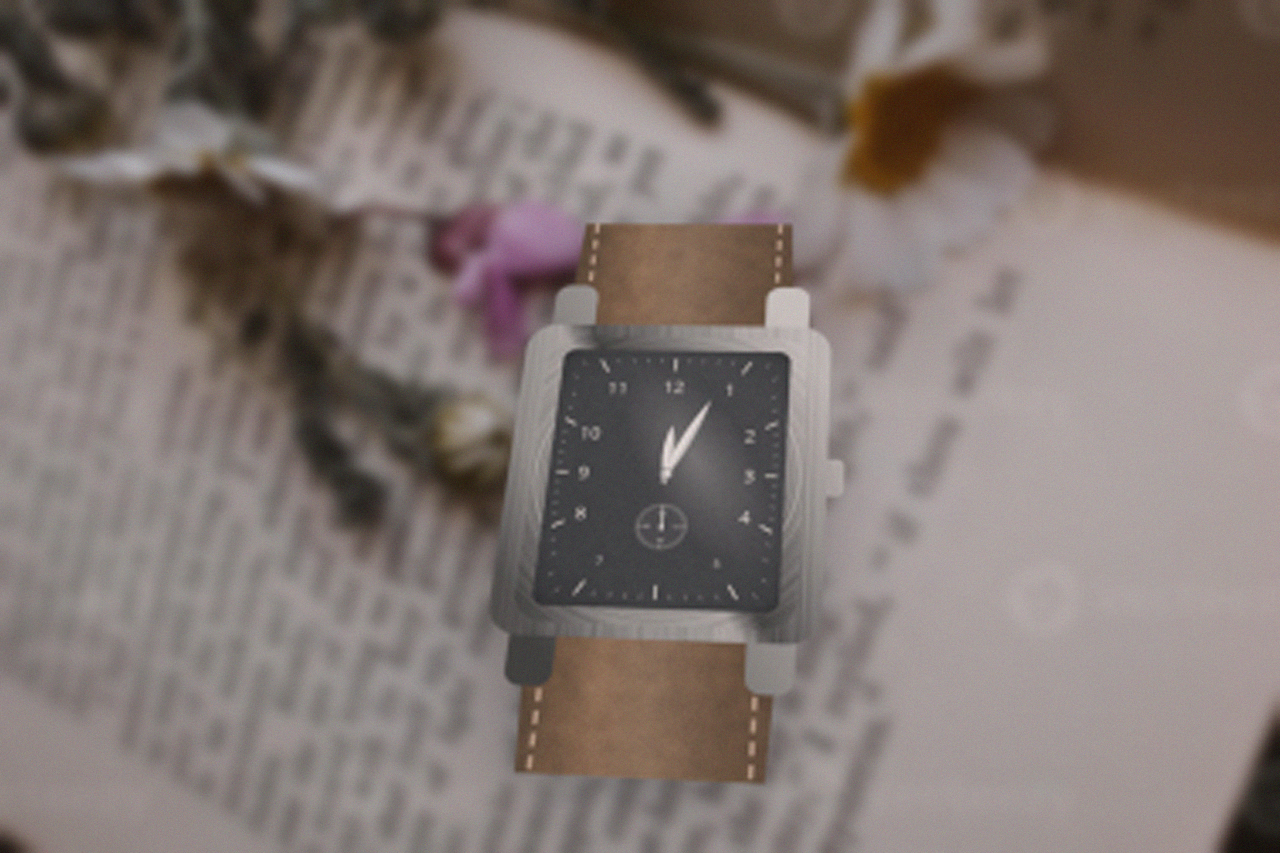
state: 12:04
